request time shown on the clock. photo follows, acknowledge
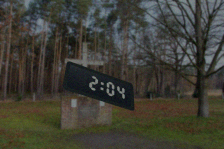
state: 2:04
